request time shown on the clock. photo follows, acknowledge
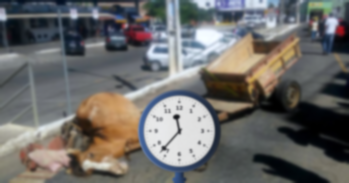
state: 11:37
